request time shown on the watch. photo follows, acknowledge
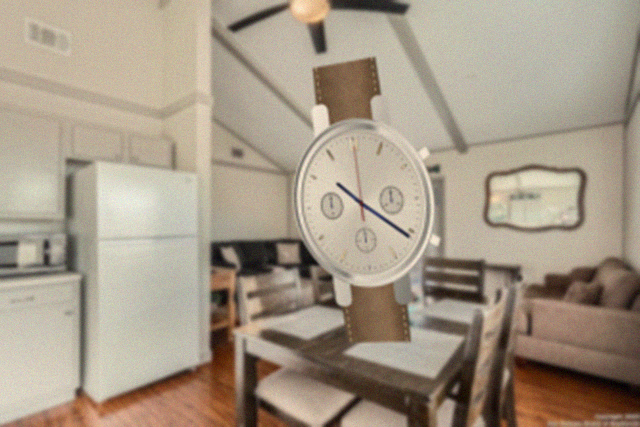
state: 10:21
